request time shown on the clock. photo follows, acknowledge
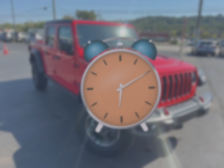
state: 6:10
